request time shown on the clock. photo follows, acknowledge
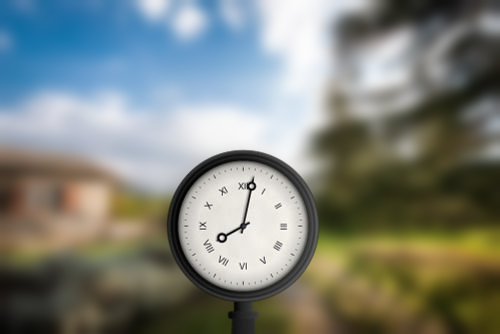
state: 8:02
